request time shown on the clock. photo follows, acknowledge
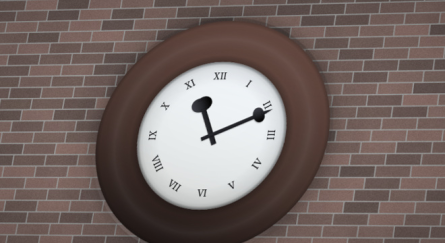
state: 11:11
